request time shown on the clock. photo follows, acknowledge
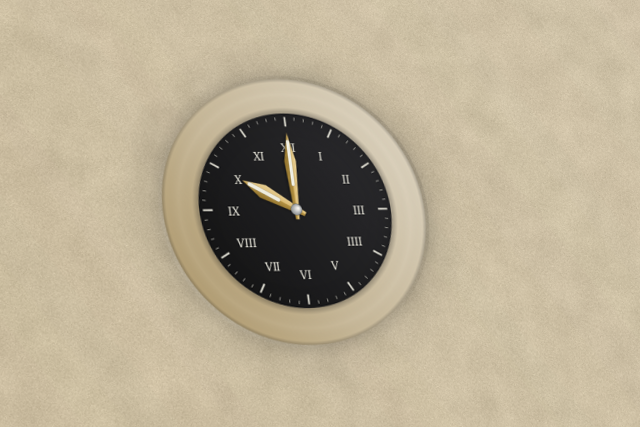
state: 10:00
